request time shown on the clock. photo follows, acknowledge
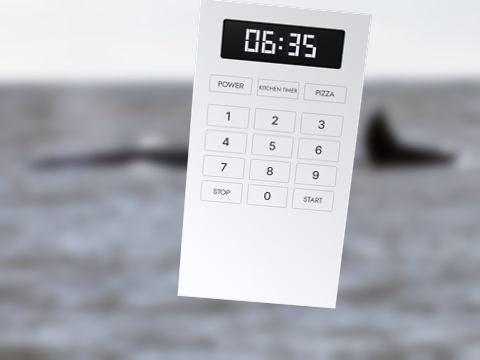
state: 6:35
